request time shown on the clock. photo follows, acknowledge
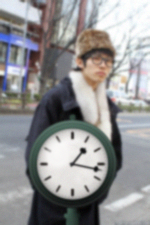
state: 1:17
